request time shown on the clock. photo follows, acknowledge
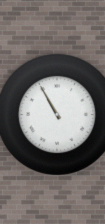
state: 10:55
